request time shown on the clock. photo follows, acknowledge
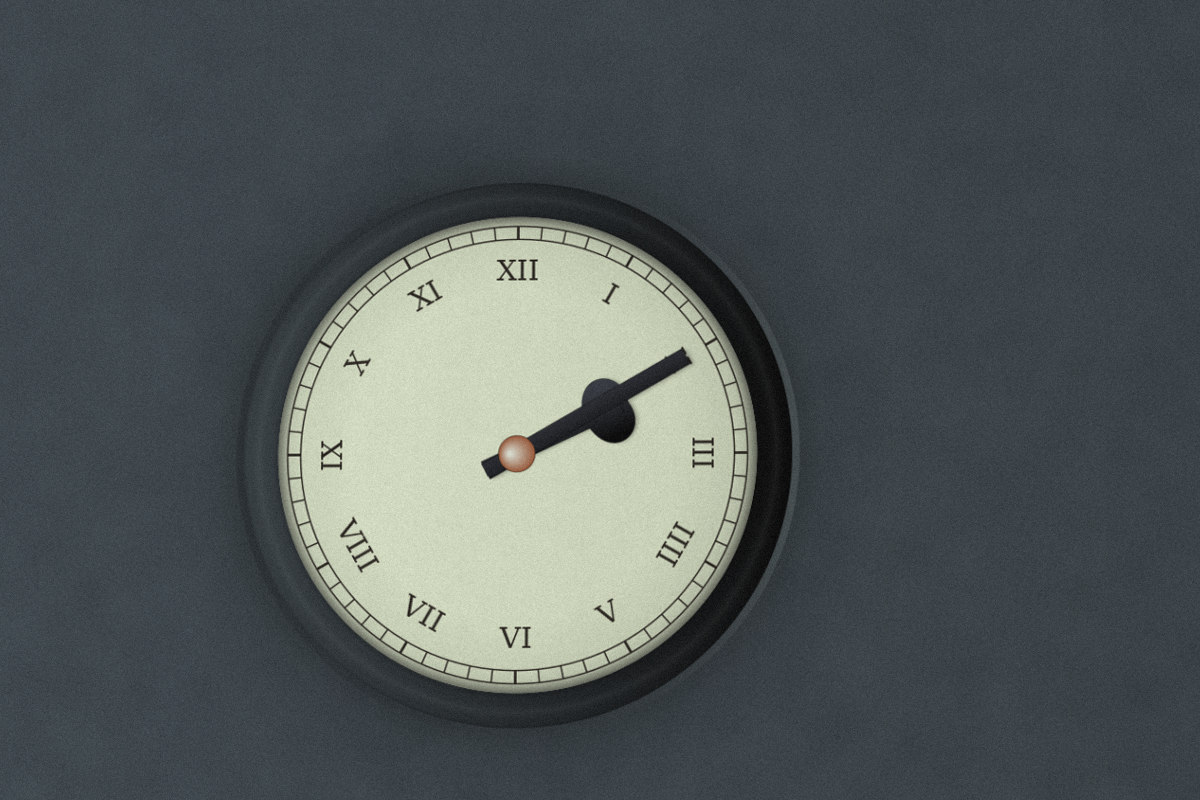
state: 2:10
